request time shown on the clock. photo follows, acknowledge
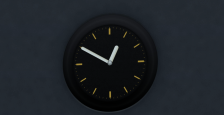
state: 12:50
